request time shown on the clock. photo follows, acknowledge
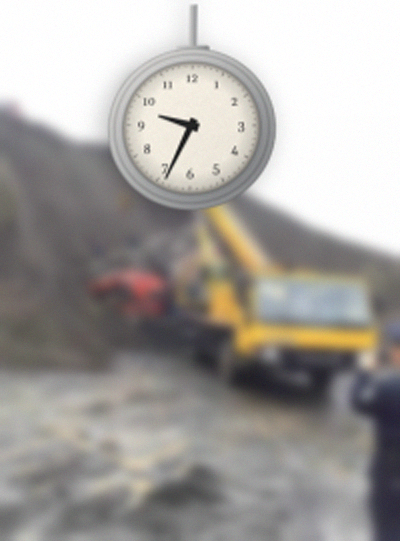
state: 9:34
